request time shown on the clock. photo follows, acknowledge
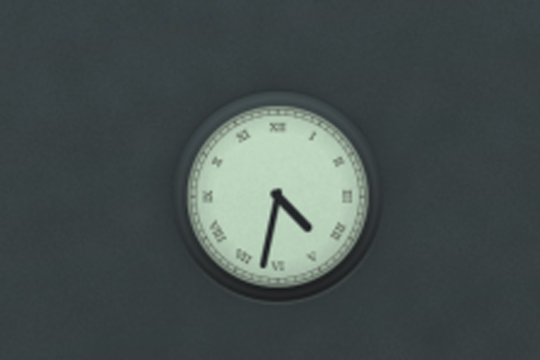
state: 4:32
